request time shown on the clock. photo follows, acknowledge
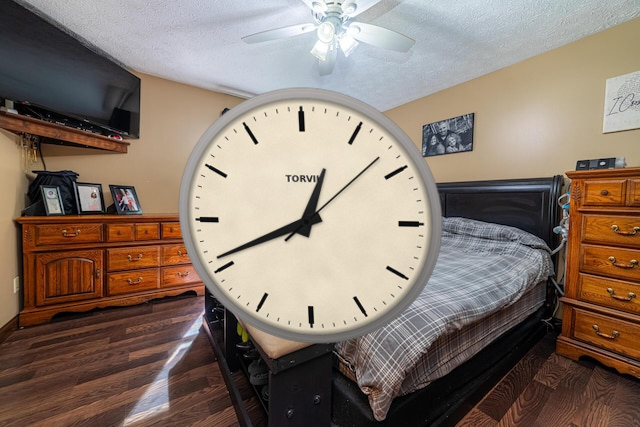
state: 12:41:08
